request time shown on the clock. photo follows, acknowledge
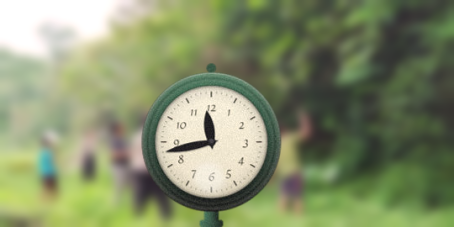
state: 11:43
